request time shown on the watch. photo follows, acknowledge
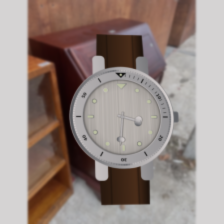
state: 3:31
